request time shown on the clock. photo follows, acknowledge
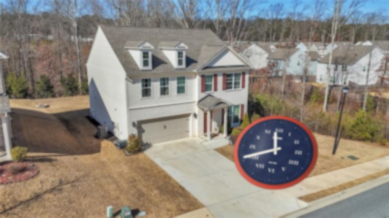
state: 11:41
